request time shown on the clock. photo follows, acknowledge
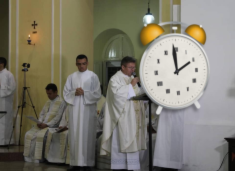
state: 1:59
